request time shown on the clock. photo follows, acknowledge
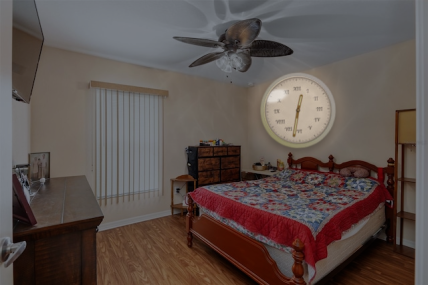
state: 12:32
